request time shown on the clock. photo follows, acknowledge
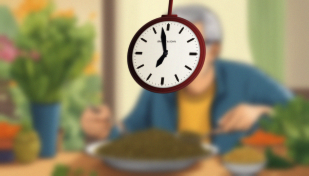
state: 6:58
